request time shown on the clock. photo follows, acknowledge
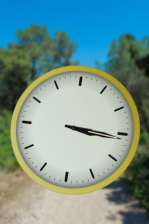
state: 3:16
